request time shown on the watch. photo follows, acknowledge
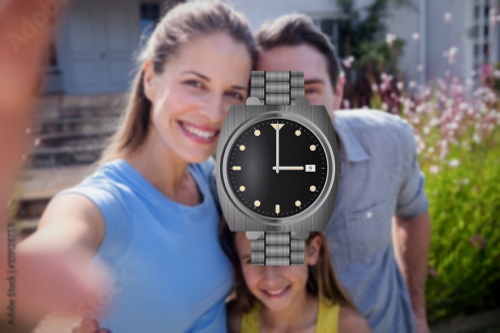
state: 3:00
